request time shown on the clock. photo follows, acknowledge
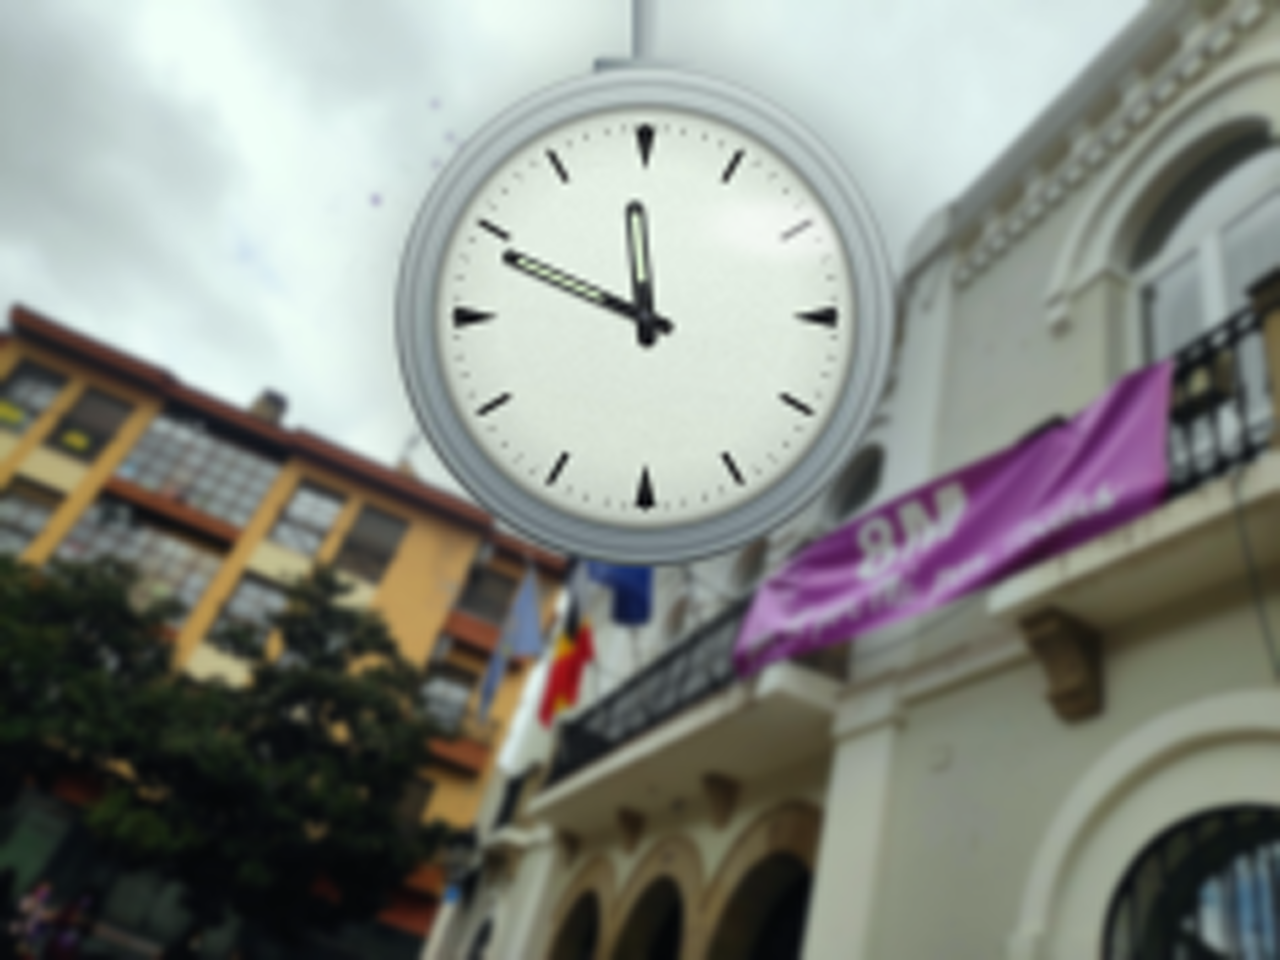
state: 11:49
